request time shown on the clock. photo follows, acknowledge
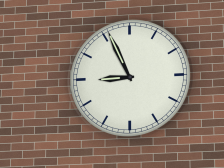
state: 8:56
